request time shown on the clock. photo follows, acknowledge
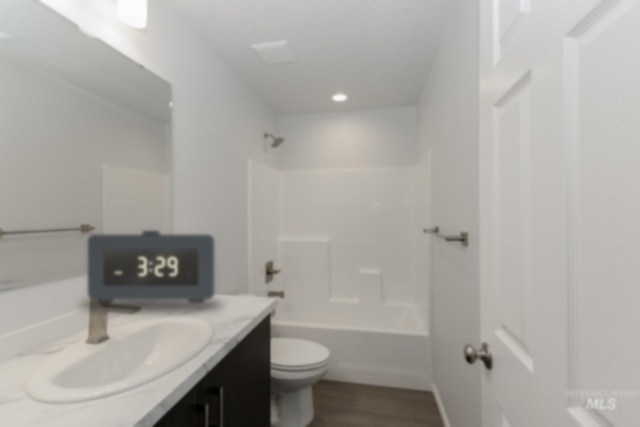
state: 3:29
